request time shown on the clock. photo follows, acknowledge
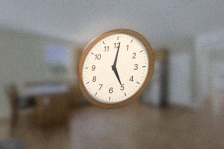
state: 5:01
